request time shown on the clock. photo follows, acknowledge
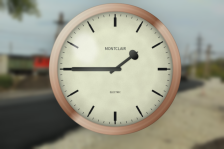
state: 1:45
